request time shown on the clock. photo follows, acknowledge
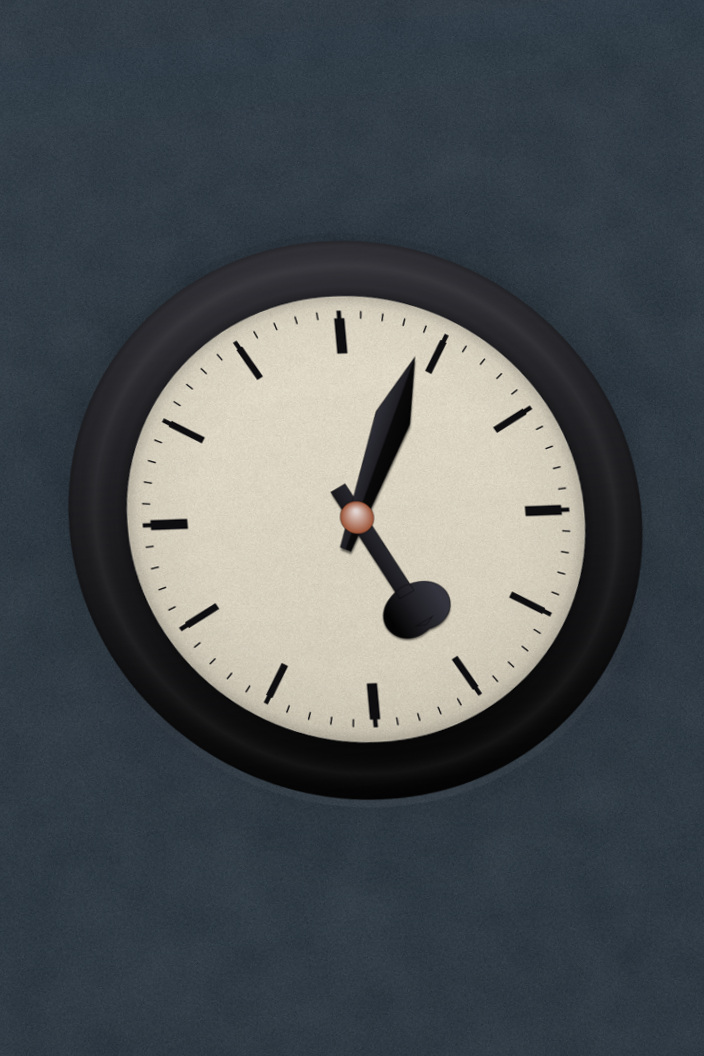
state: 5:04
